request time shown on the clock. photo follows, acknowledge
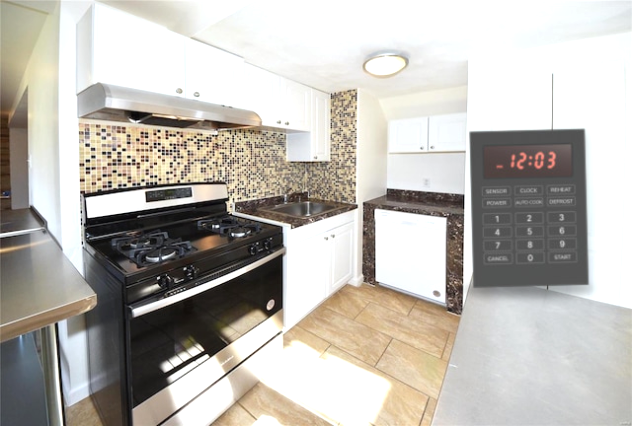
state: 12:03
